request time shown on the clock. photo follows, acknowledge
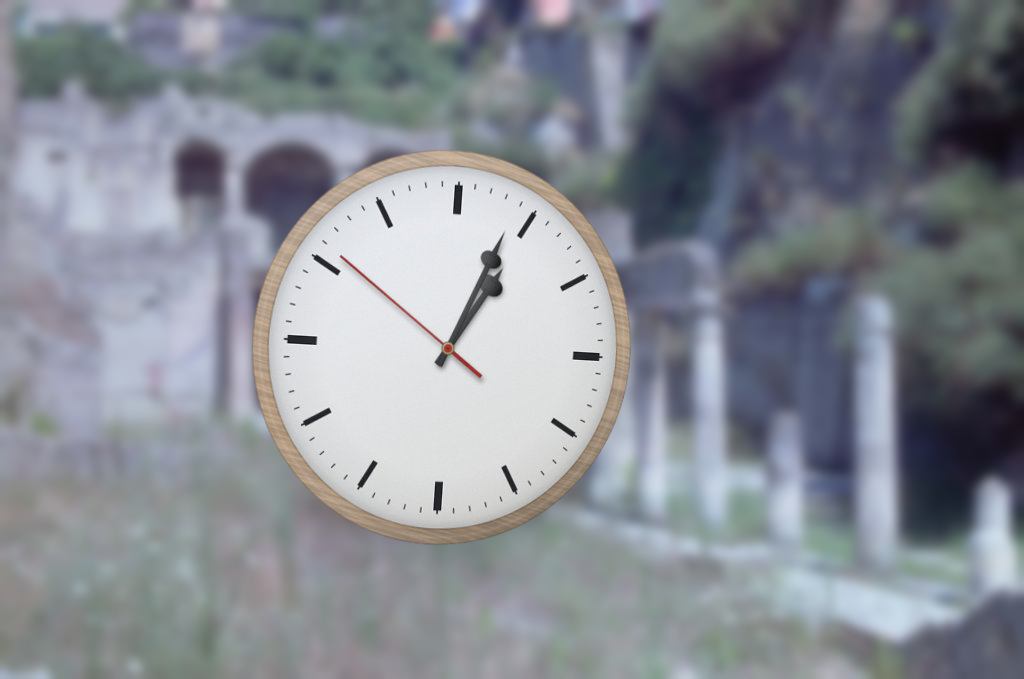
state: 1:03:51
